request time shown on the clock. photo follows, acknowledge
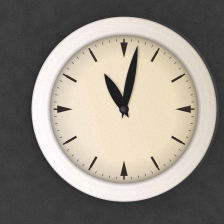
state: 11:02
